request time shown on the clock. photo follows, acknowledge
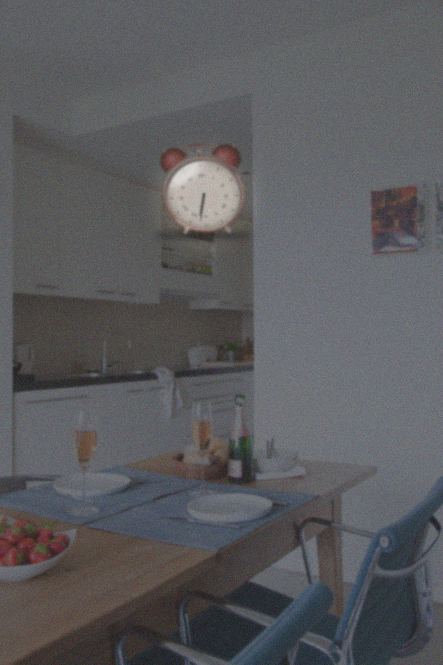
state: 6:32
